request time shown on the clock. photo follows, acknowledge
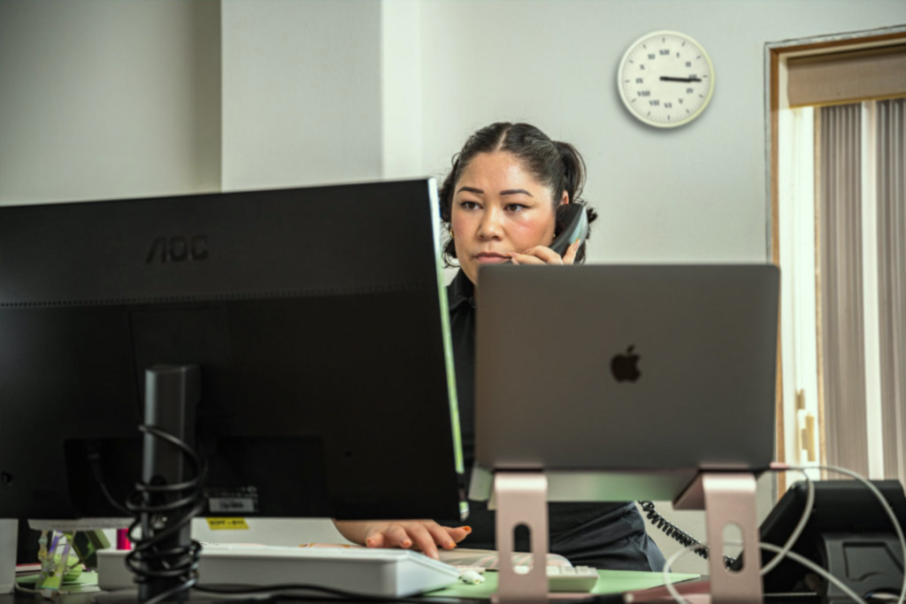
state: 3:16
